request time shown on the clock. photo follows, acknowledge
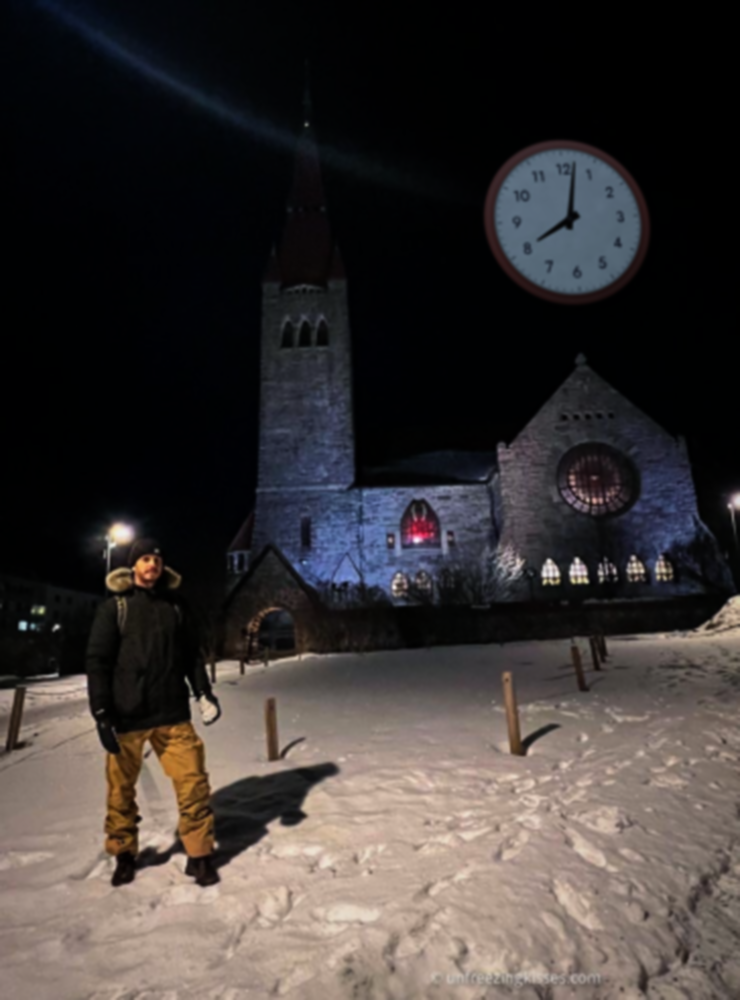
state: 8:02
